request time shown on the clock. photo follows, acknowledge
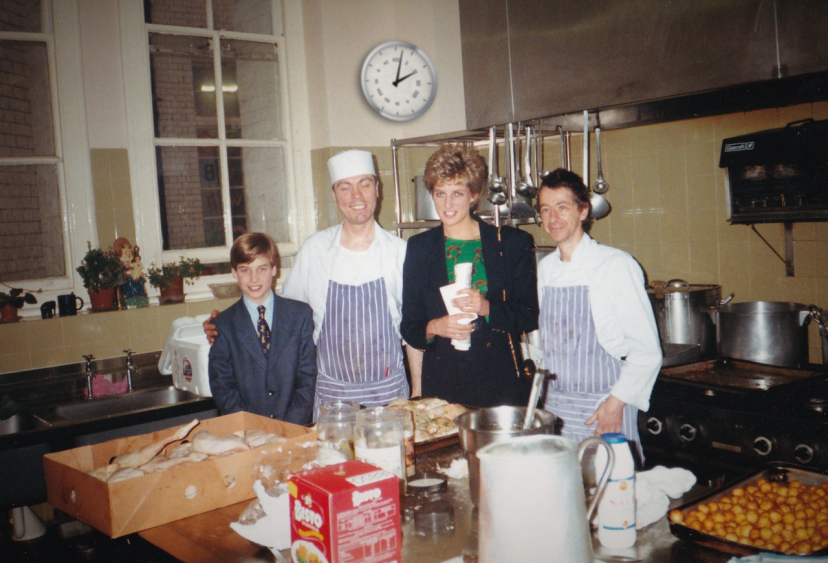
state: 2:02
